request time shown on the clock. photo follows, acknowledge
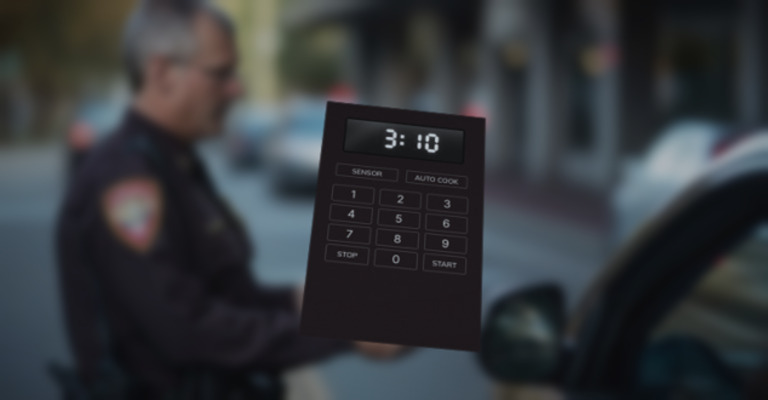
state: 3:10
